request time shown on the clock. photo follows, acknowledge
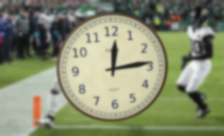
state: 12:14
